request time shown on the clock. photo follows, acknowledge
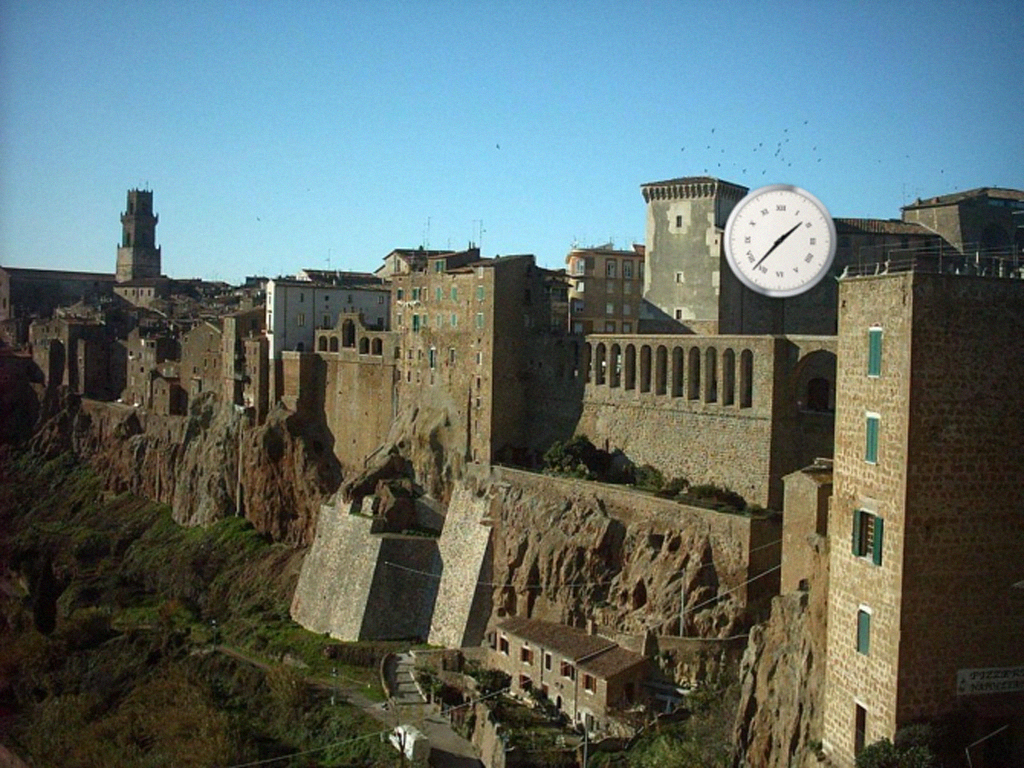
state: 1:37
